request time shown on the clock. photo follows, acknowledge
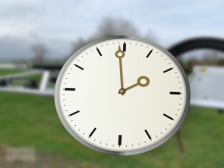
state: 1:59
